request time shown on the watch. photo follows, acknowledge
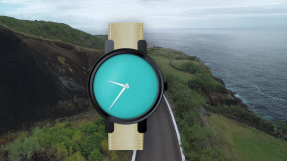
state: 9:36
